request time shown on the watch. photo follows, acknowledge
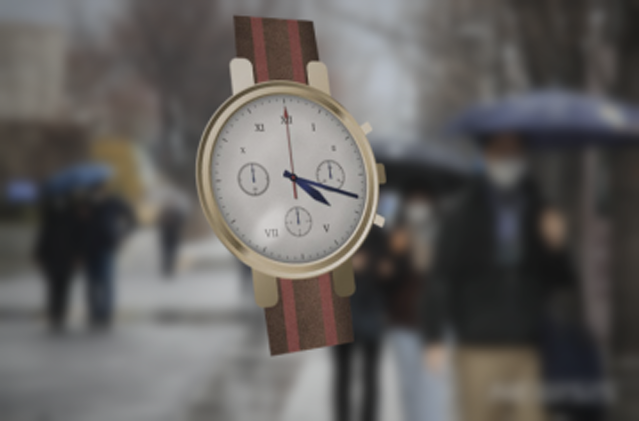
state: 4:18
